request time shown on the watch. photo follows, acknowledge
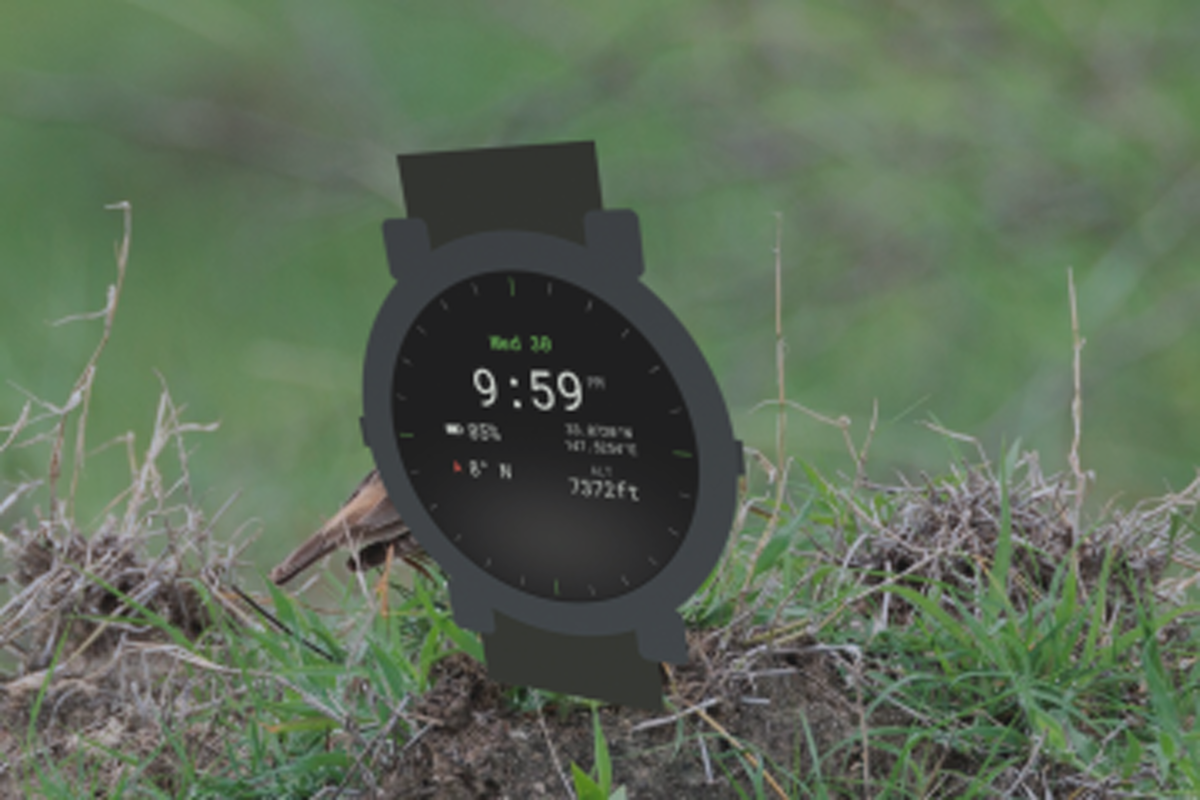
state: 9:59
